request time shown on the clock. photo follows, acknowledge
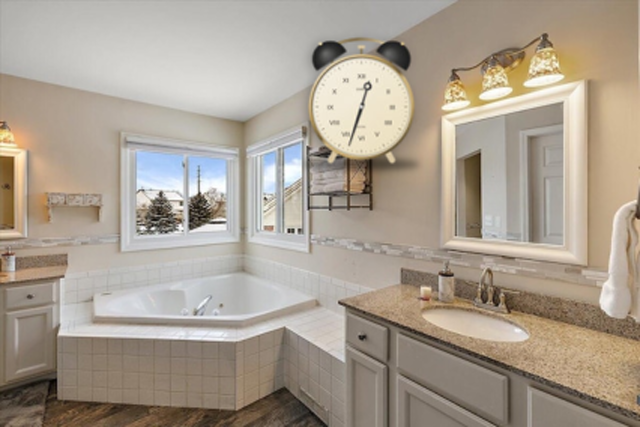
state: 12:33
